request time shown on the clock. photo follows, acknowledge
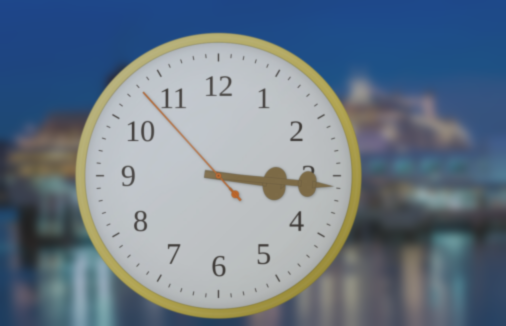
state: 3:15:53
